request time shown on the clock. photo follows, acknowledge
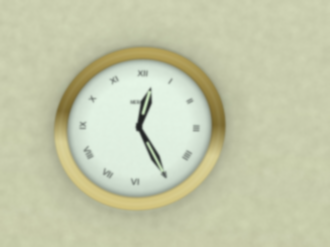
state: 12:25
